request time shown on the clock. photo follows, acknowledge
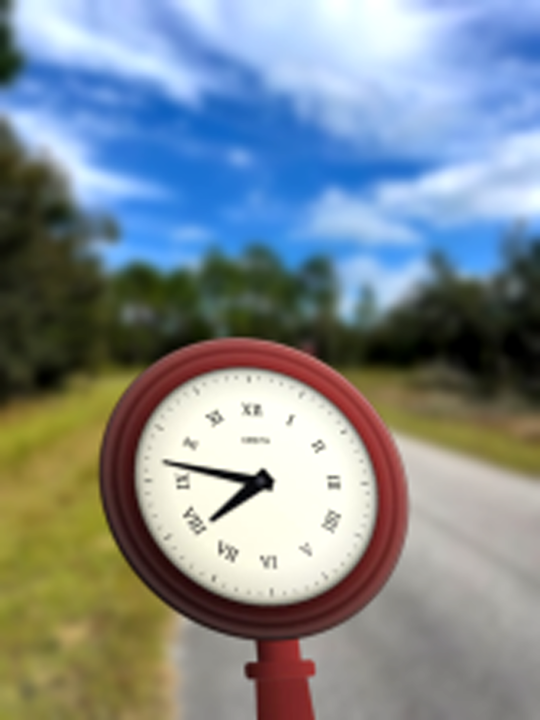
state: 7:47
